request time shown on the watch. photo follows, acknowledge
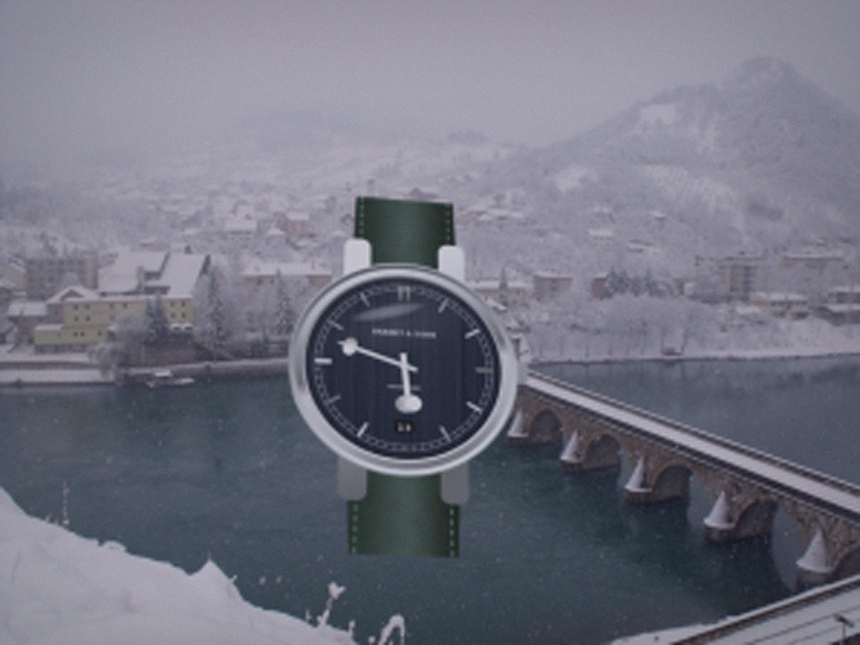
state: 5:48
